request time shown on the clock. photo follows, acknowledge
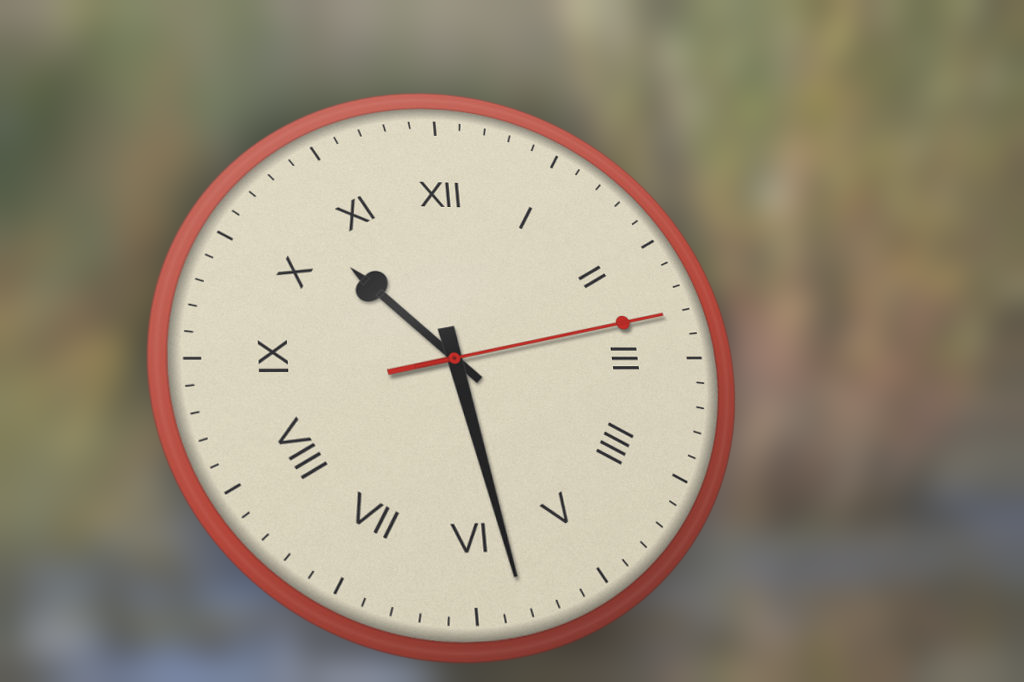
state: 10:28:13
